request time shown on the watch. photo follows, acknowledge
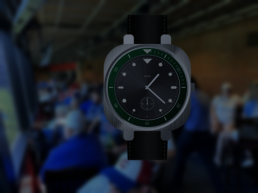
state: 1:22
